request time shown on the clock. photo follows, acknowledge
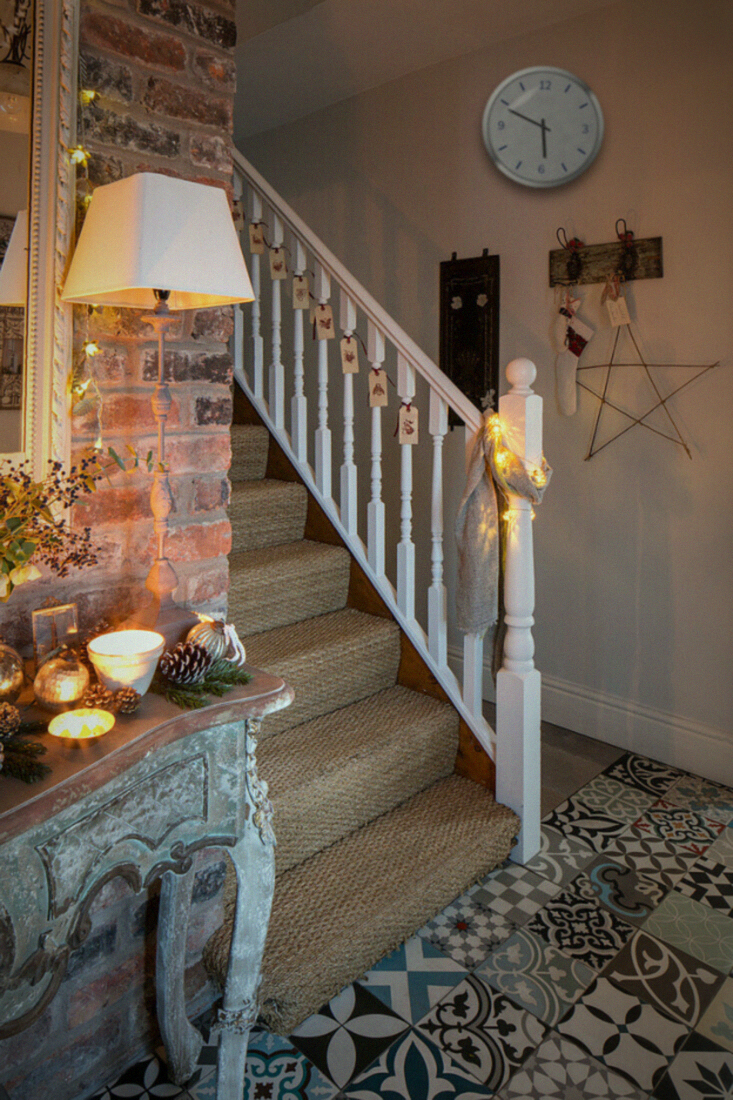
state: 5:49
